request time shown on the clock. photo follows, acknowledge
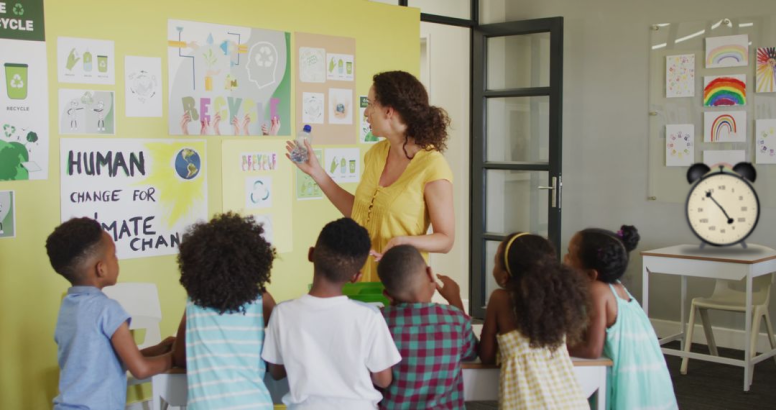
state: 4:53
